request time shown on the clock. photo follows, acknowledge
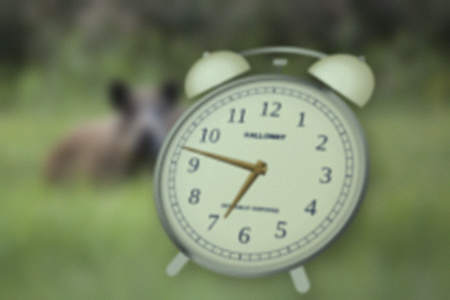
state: 6:47
